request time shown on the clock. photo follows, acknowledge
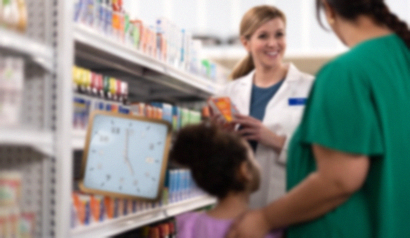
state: 4:59
